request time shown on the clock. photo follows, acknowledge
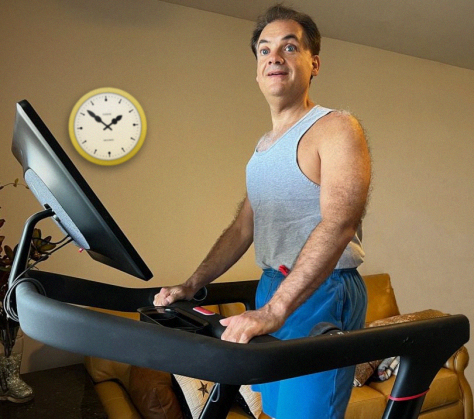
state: 1:52
